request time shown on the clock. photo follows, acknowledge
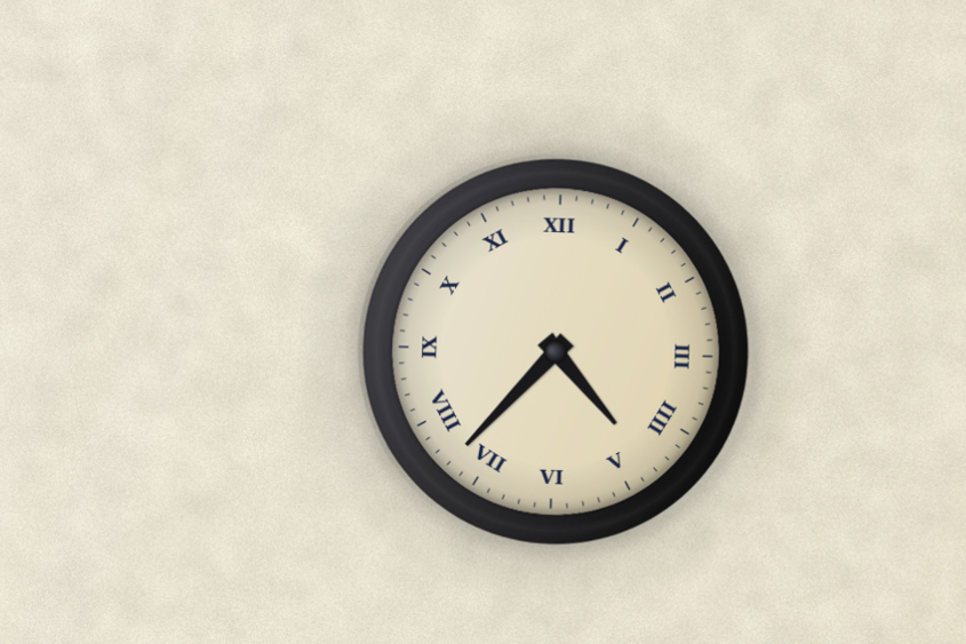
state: 4:37
